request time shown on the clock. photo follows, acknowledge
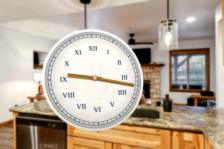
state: 9:17
